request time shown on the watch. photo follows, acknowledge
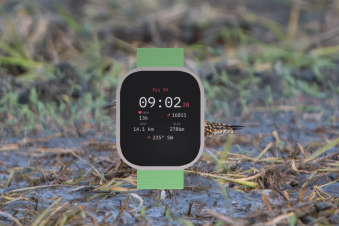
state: 9:02
